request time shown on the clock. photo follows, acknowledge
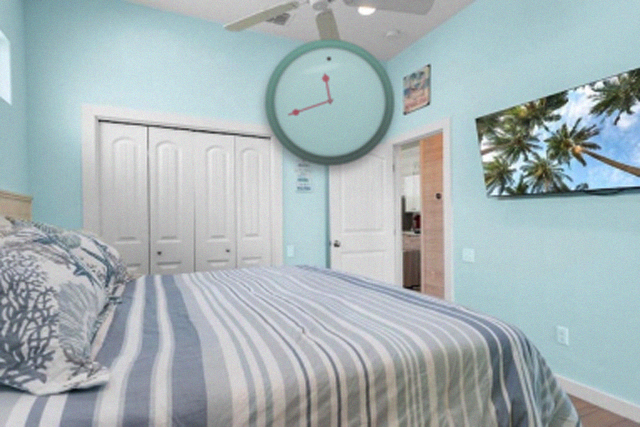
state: 11:42
